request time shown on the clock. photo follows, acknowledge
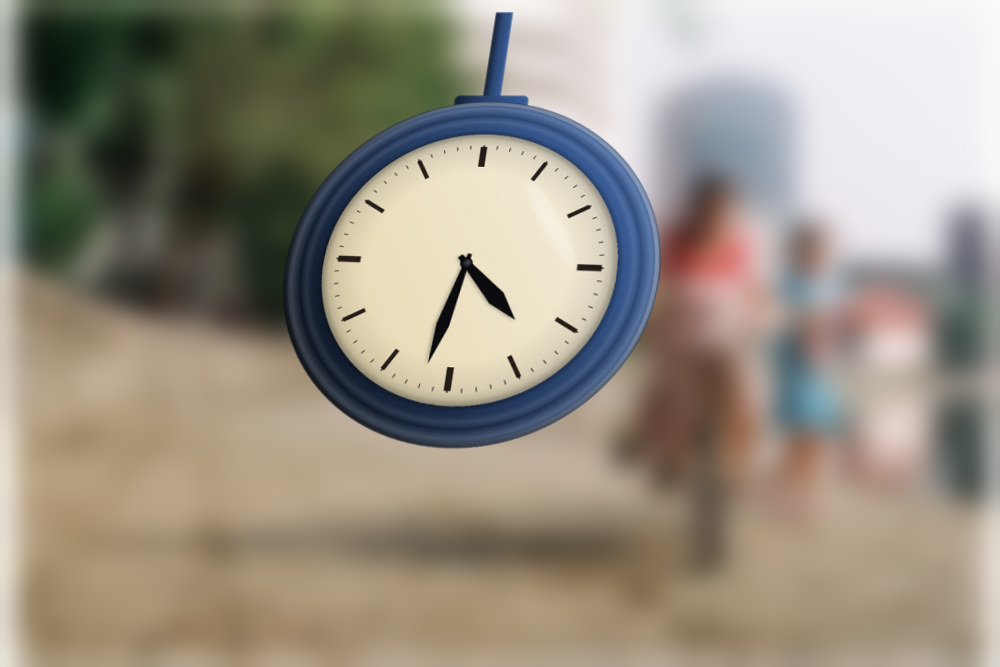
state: 4:32
